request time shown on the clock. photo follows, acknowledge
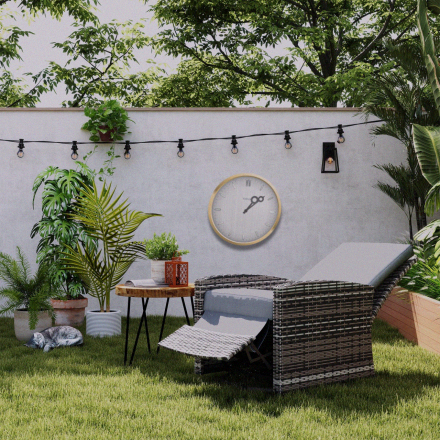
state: 1:08
